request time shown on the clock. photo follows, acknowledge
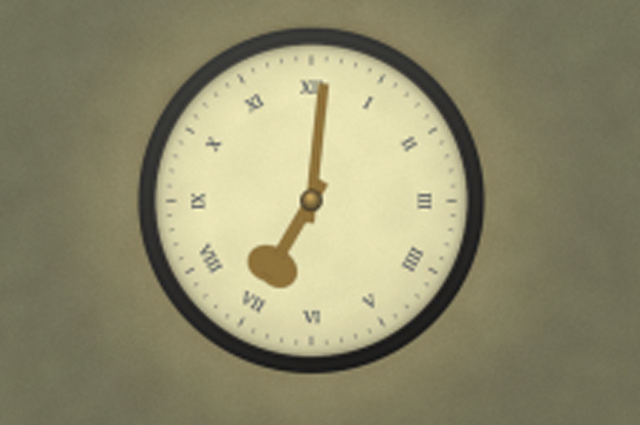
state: 7:01
